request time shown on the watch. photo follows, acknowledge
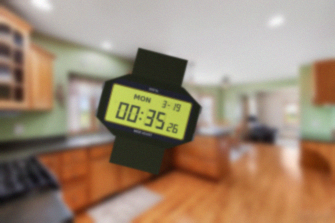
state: 0:35
